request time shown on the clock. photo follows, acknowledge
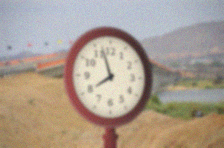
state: 7:57
